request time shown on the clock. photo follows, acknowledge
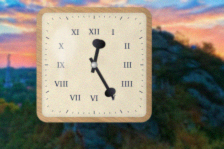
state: 12:25
